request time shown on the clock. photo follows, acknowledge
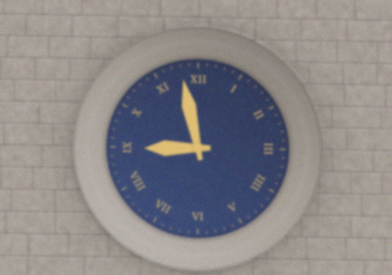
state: 8:58
